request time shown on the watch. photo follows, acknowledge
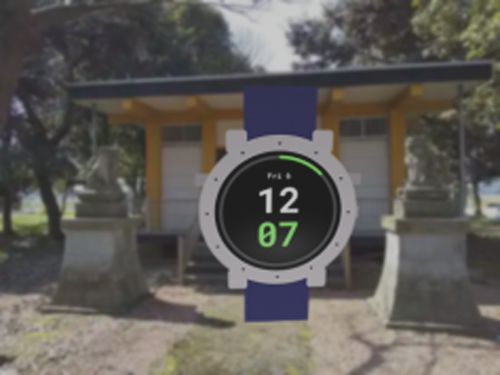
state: 12:07
